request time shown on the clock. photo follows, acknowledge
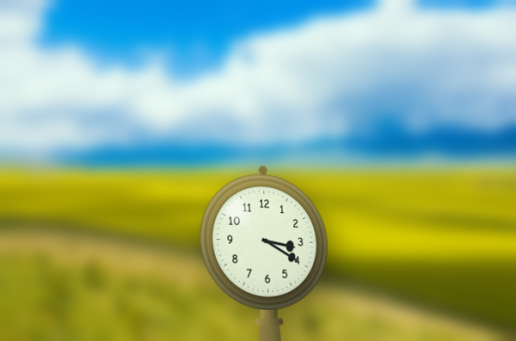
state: 3:20
